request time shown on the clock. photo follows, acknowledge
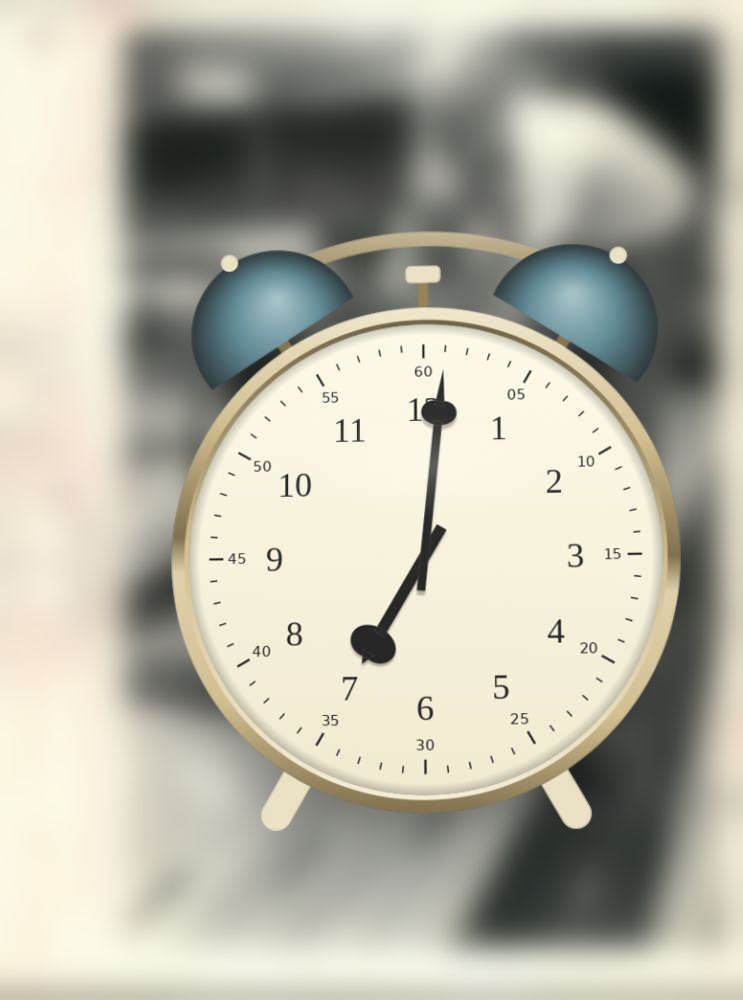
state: 7:01
